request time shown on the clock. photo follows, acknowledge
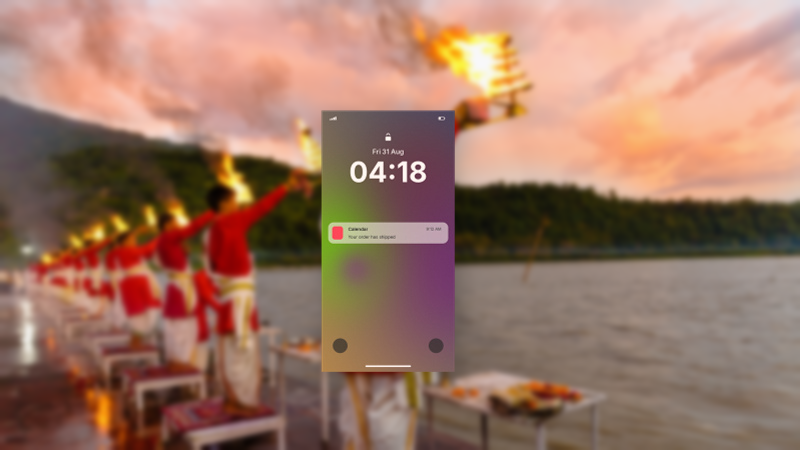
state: 4:18
